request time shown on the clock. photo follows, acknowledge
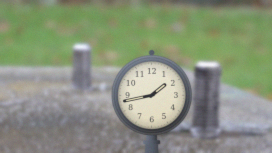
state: 1:43
